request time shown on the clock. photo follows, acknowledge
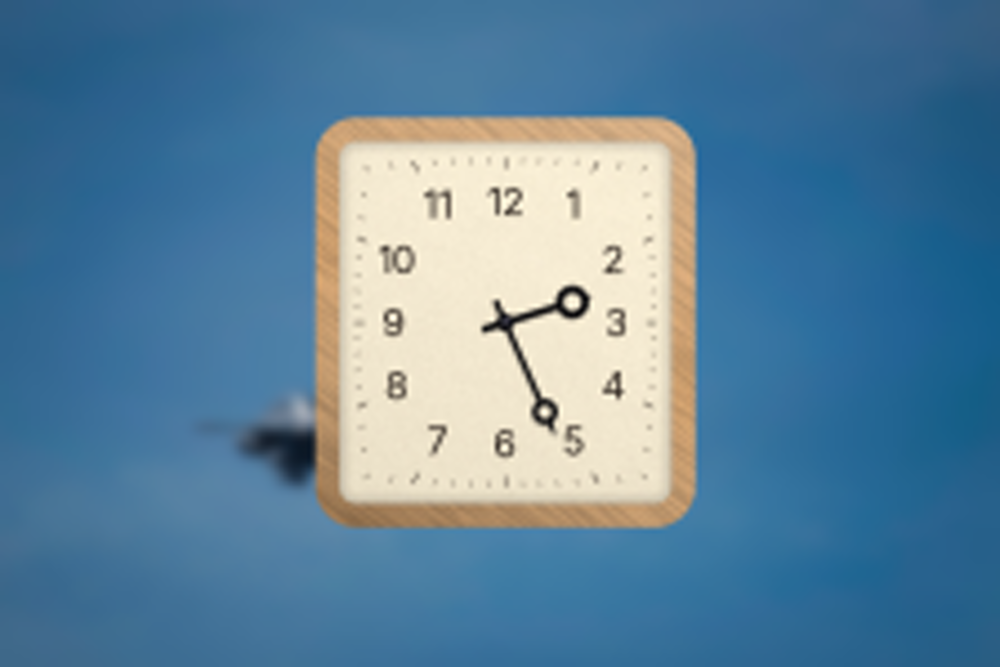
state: 2:26
